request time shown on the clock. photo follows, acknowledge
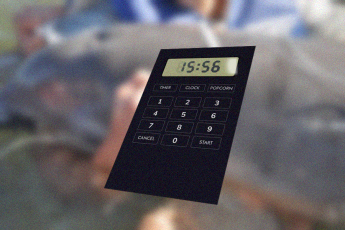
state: 15:56
